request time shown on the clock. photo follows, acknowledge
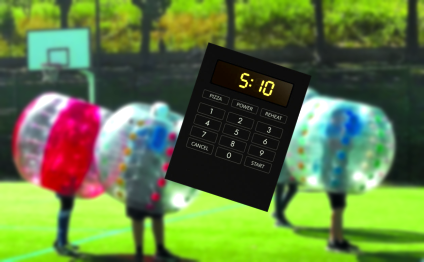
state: 5:10
